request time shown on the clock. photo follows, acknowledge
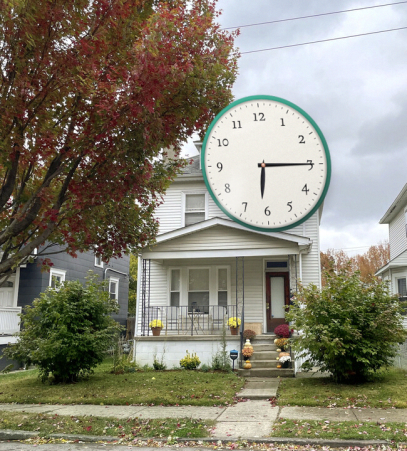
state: 6:15
